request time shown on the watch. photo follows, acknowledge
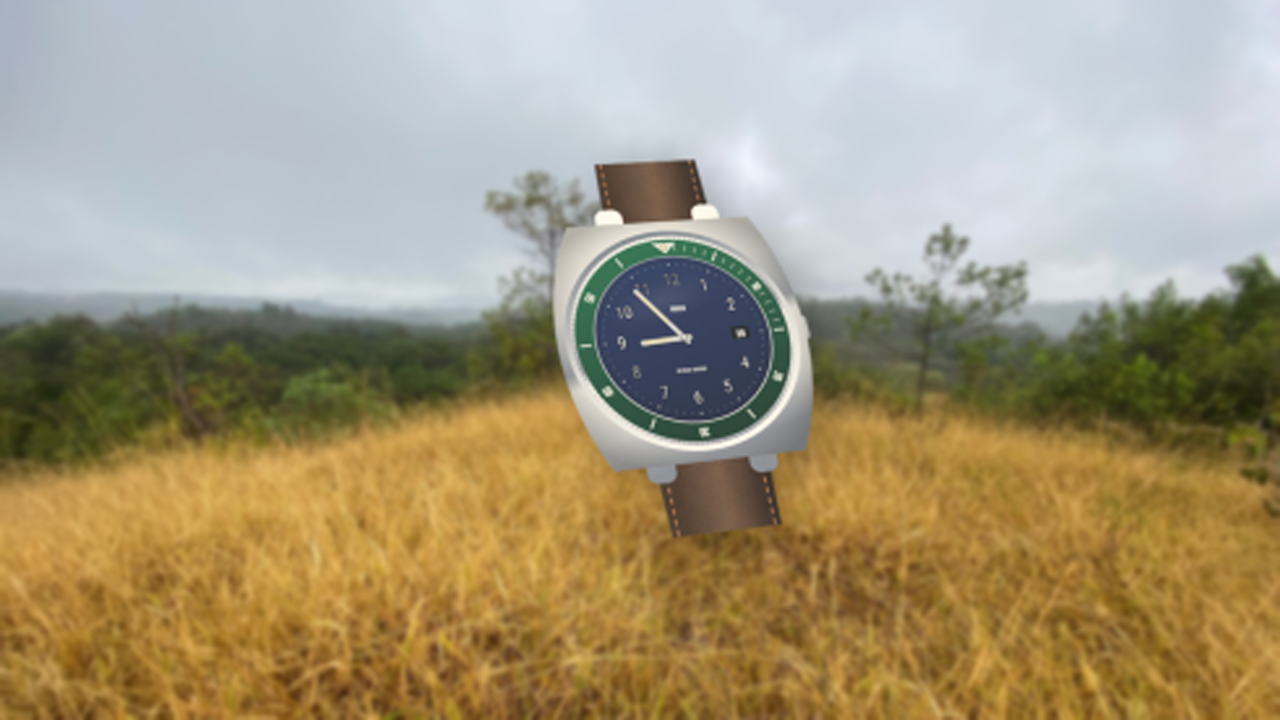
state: 8:54
